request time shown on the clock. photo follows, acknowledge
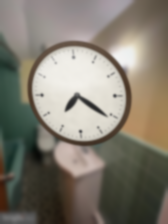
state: 7:21
